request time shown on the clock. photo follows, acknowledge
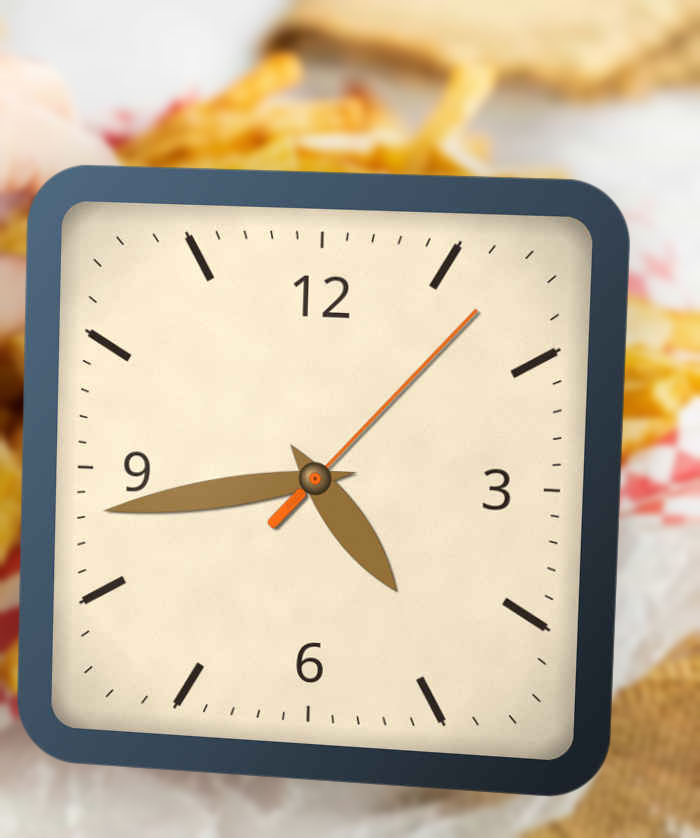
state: 4:43:07
